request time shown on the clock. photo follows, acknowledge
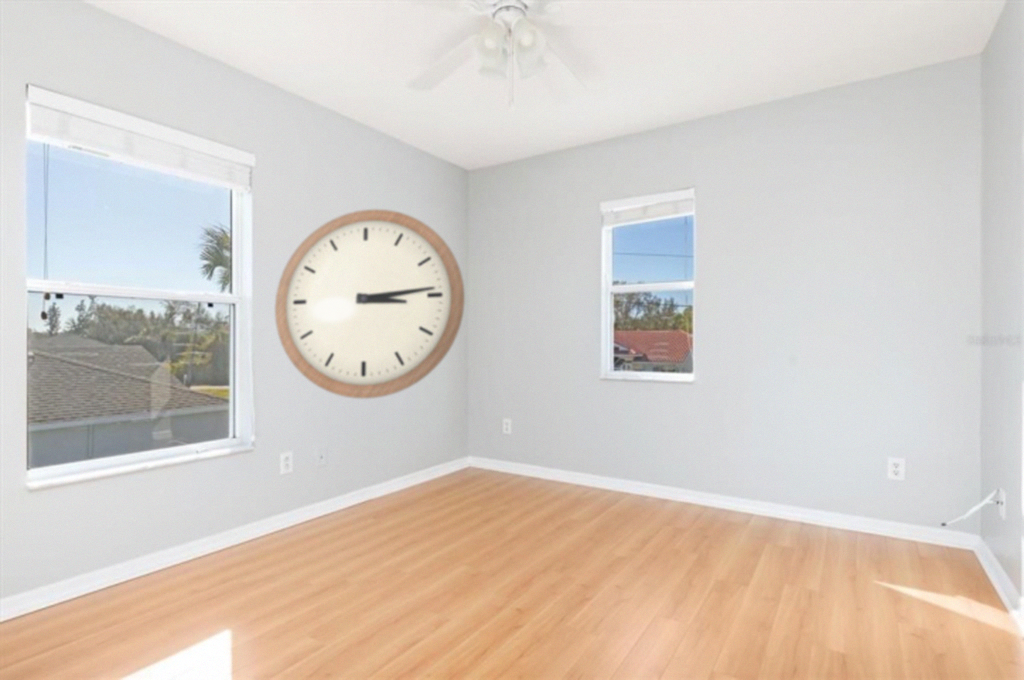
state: 3:14
